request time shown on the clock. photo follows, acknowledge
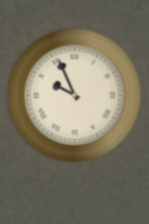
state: 9:56
